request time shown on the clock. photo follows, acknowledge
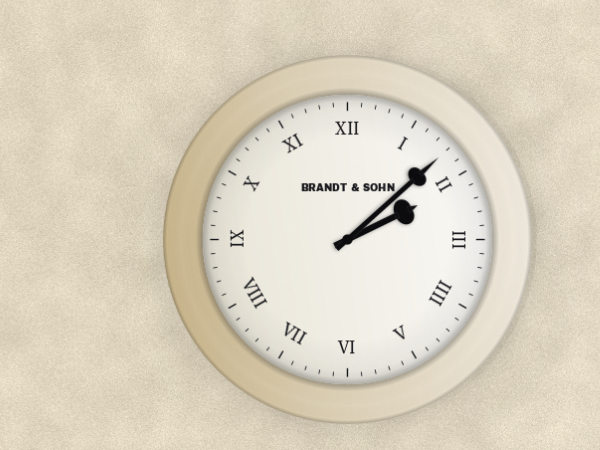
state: 2:08
